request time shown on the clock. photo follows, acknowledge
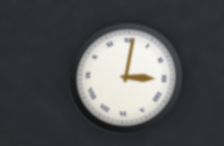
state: 3:01
